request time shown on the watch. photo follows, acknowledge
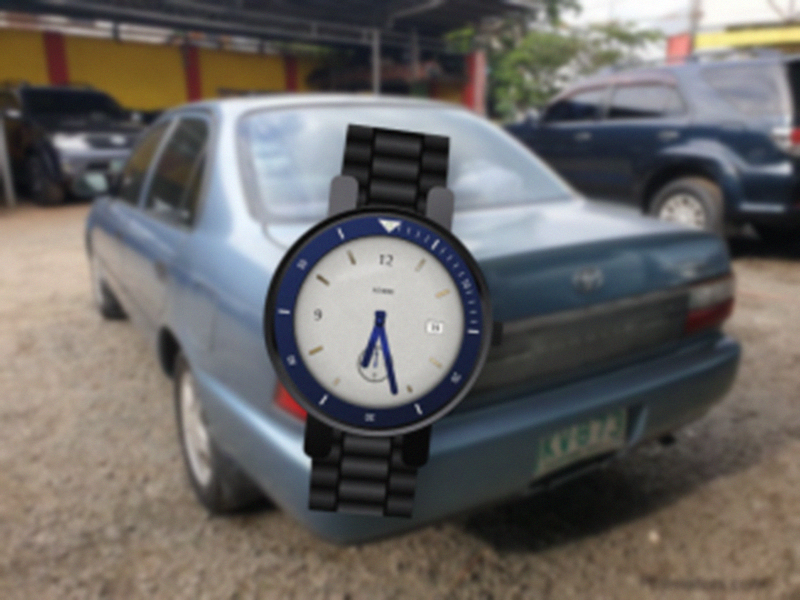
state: 6:27
